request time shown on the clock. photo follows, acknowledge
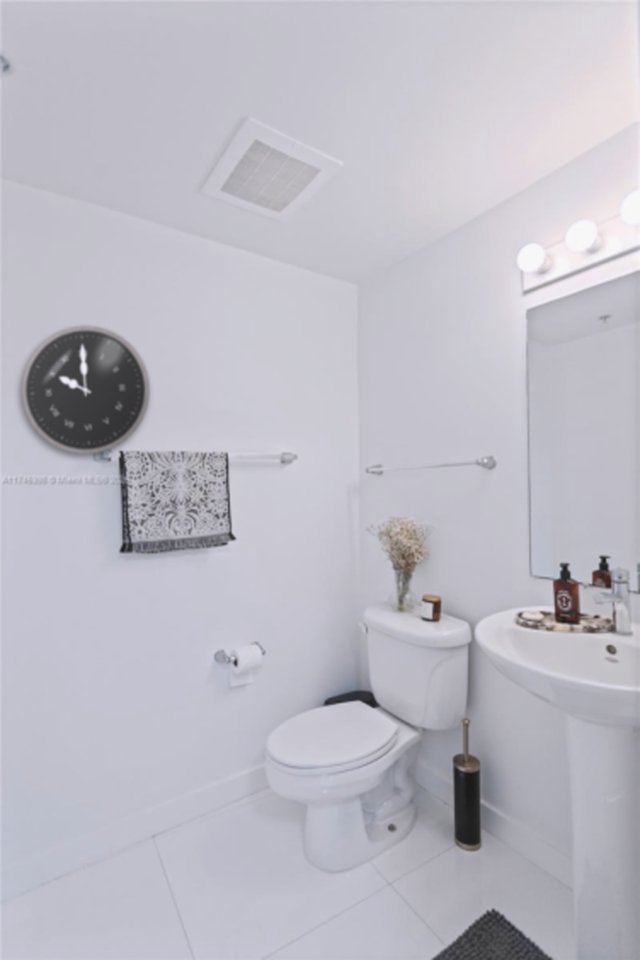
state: 10:00
